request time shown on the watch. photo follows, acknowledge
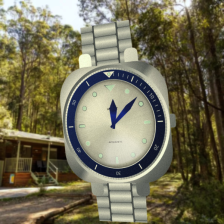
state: 12:08
